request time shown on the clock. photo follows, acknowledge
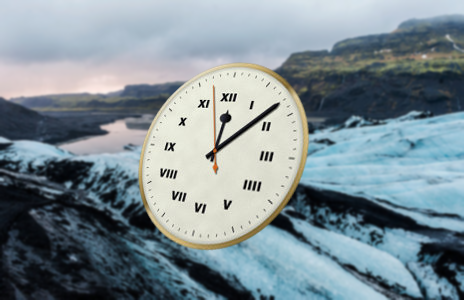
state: 12:07:57
